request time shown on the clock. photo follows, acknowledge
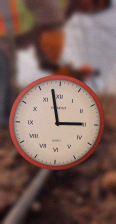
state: 2:58
